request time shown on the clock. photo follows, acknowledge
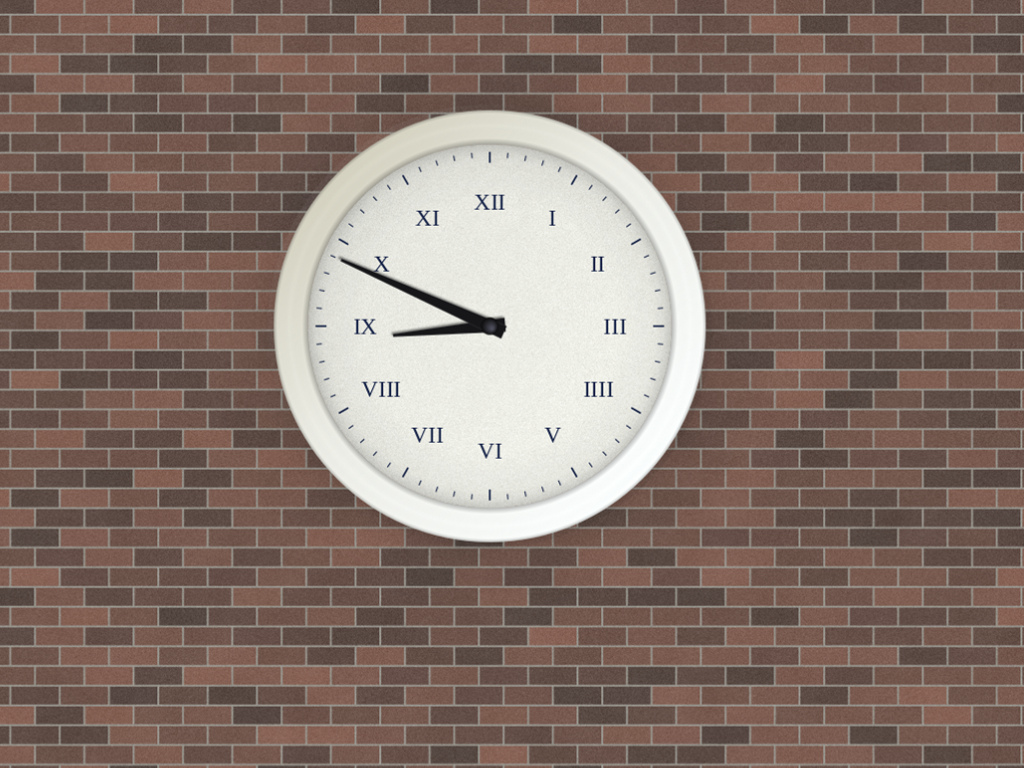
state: 8:49
